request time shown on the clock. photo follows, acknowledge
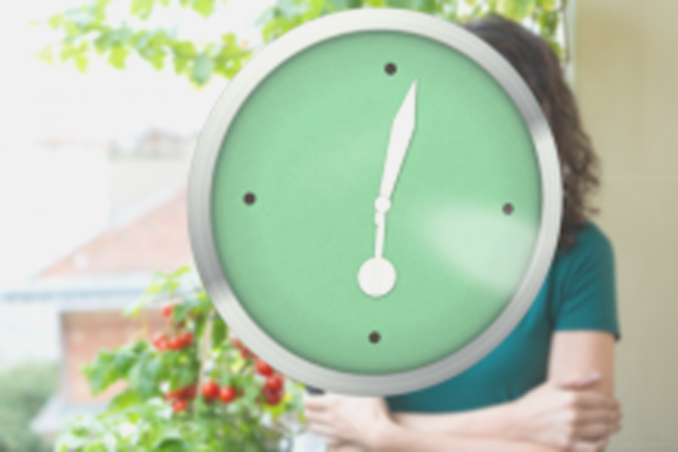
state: 6:02
